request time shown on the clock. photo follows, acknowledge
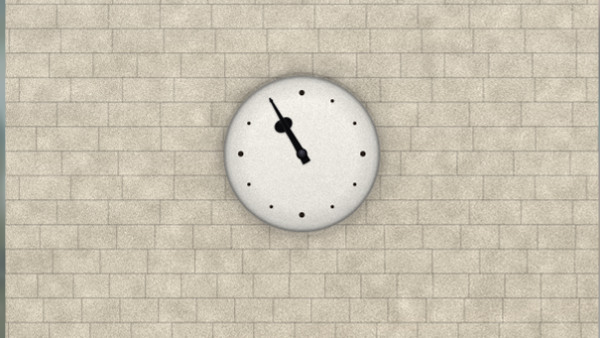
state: 10:55
